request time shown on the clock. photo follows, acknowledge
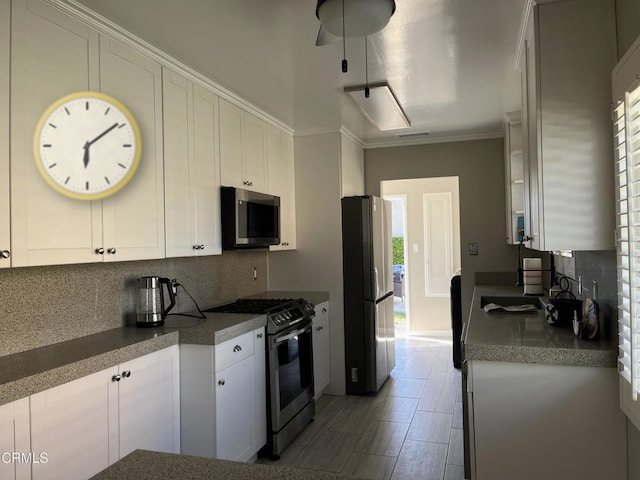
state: 6:09
